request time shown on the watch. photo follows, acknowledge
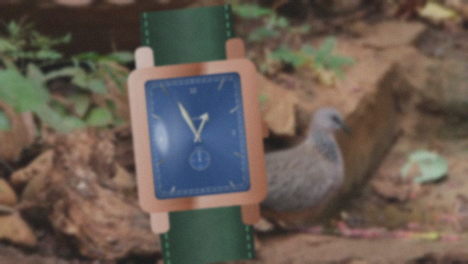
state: 12:56
